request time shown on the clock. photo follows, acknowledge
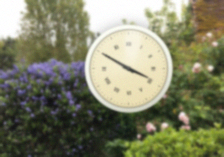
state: 3:50
